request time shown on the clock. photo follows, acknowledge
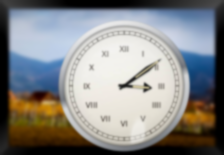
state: 3:09
